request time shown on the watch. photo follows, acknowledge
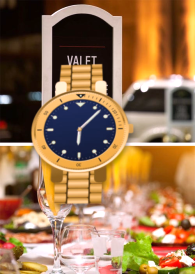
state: 6:07
